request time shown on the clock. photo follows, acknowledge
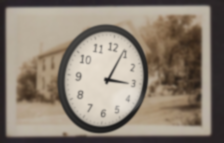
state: 3:04
